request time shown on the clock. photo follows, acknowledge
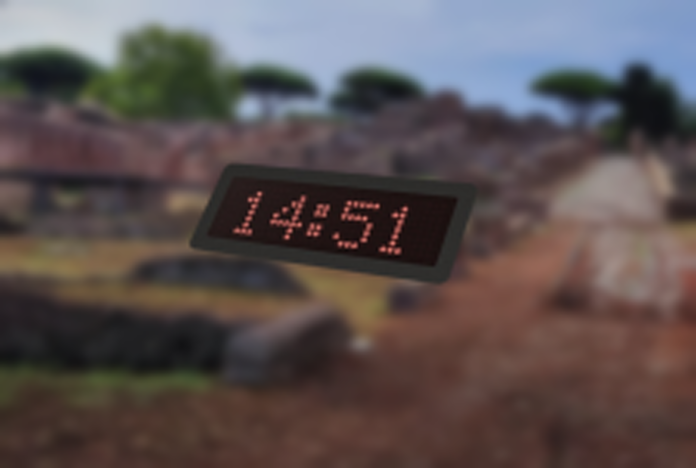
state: 14:51
